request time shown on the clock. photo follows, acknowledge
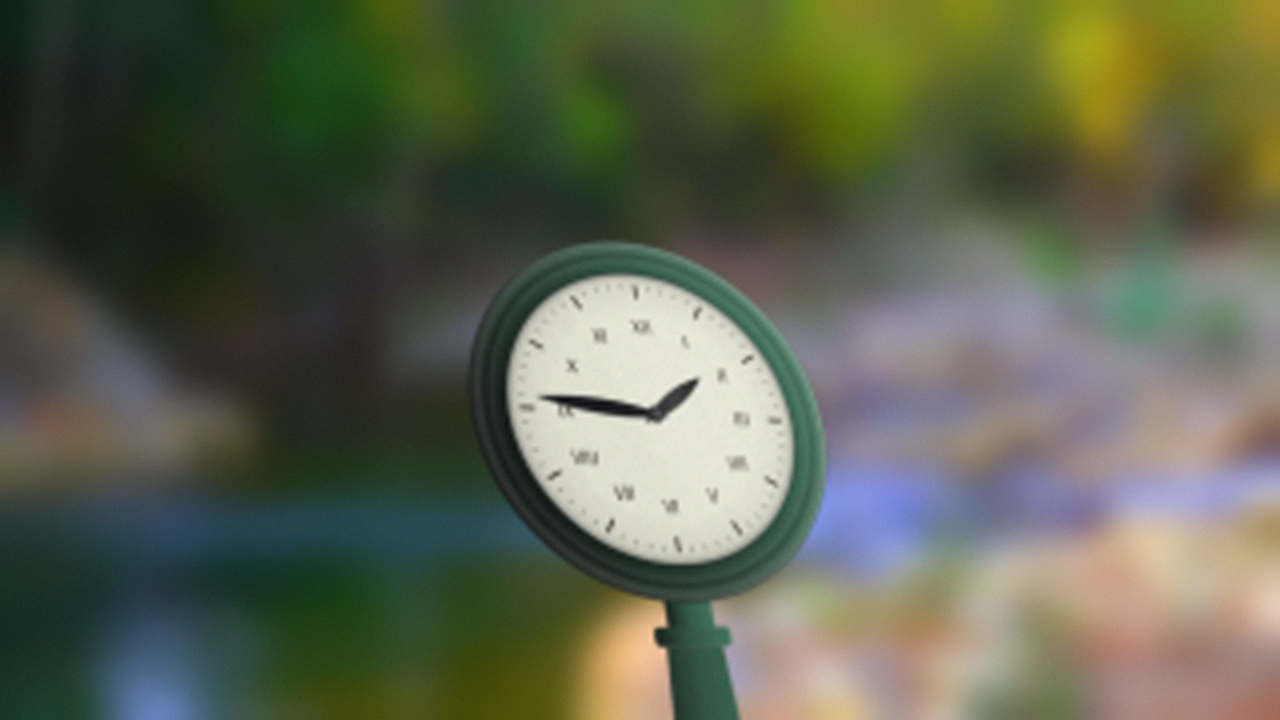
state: 1:46
